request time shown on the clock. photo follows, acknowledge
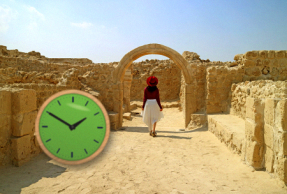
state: 1:50
